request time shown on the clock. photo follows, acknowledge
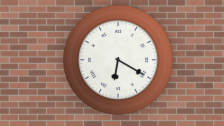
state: 6:20
